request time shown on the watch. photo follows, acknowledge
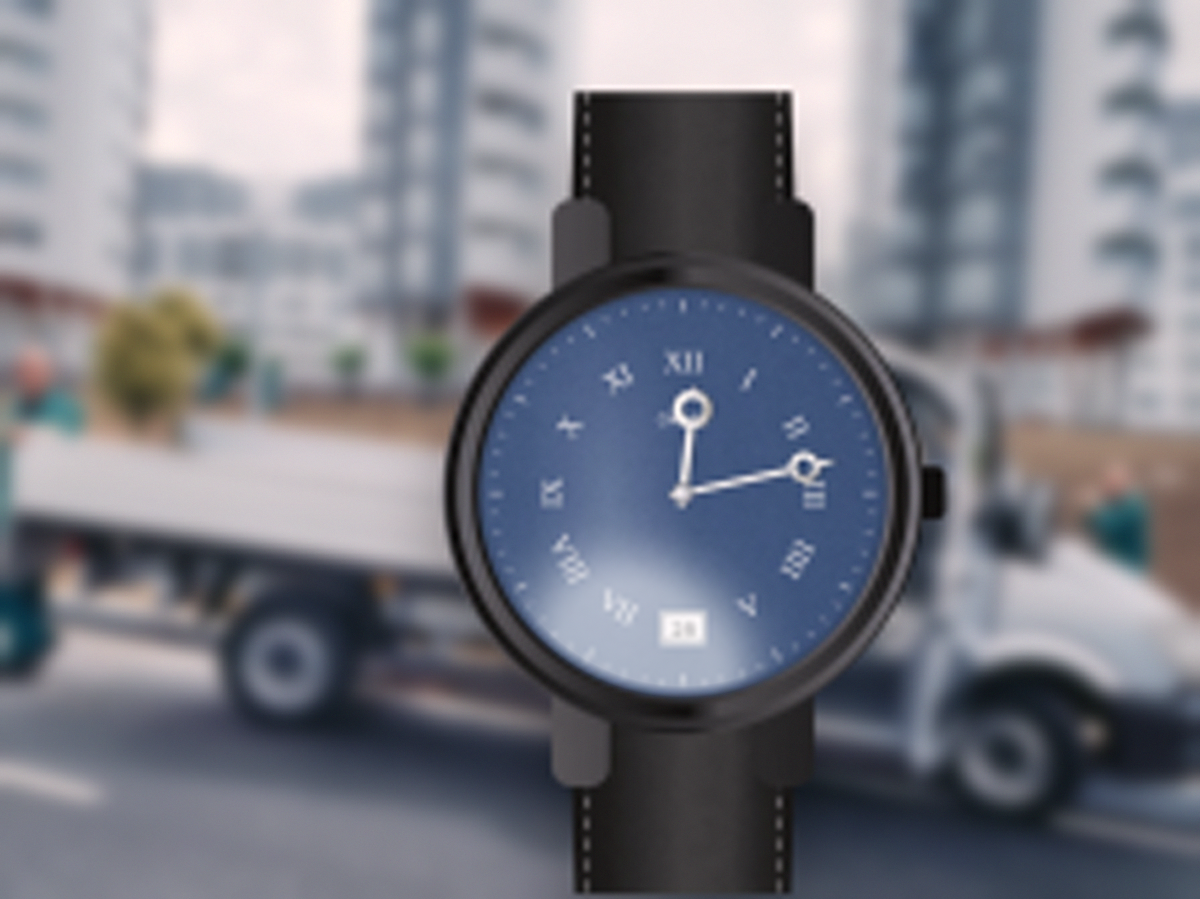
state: 12:13
